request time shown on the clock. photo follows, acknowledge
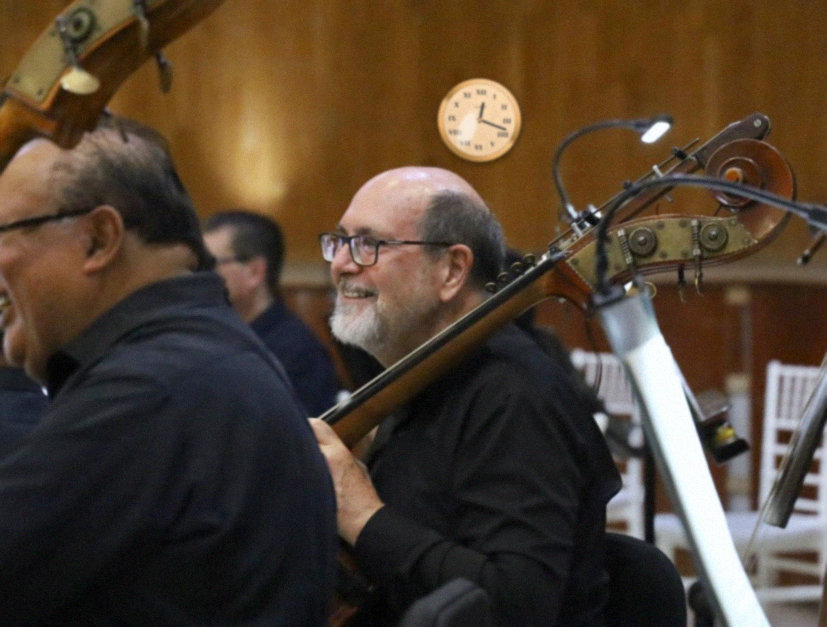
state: 12:18
